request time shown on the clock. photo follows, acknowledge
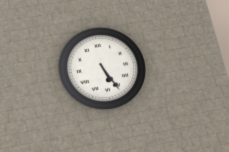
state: 5:26
